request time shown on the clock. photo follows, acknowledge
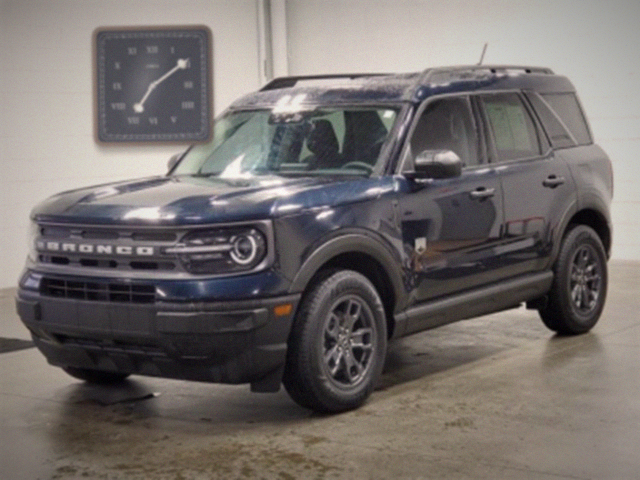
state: 7:09
